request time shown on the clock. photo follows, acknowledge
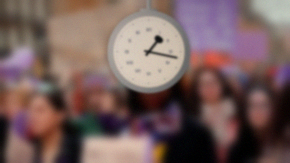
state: 1:17
